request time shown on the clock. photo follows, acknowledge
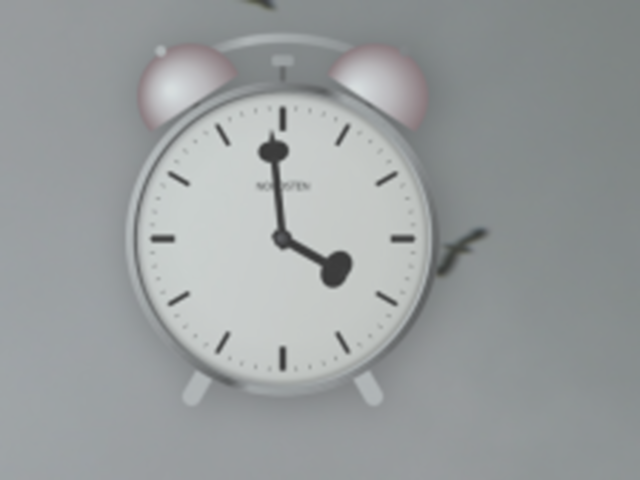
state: 3:59
